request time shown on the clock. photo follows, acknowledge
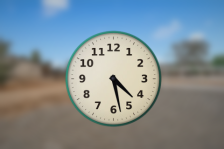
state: 4:28
